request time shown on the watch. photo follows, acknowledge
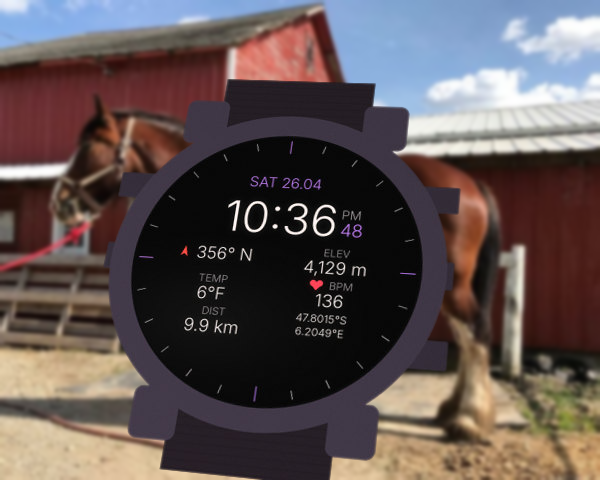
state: 10:36:48
